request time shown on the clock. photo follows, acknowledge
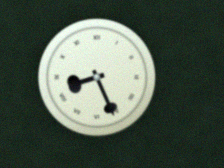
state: 8:26
